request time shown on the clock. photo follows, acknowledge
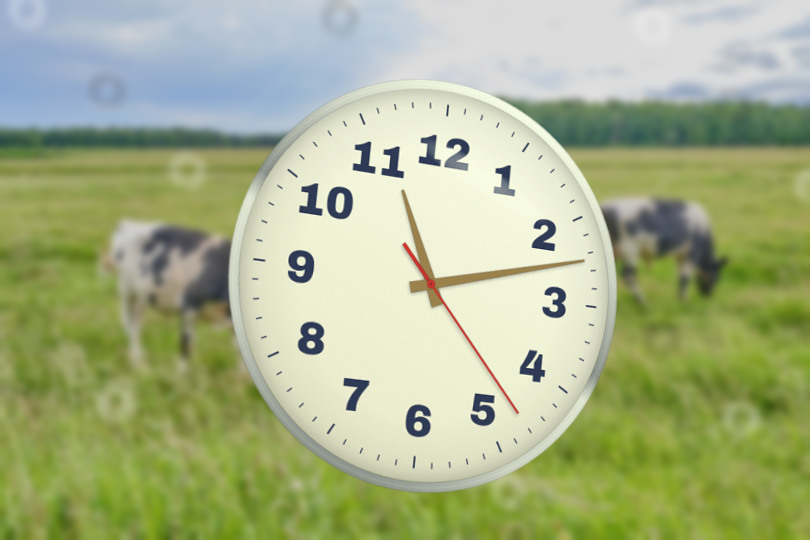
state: 11:12:23
